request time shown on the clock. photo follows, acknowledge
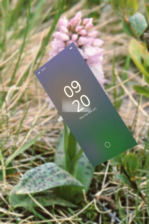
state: 9:20
